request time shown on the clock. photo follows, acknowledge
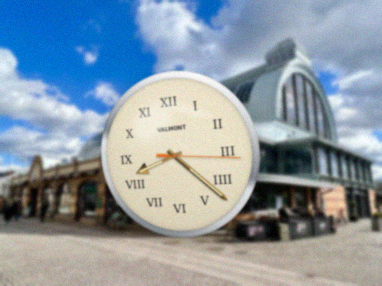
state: 8:22:16
